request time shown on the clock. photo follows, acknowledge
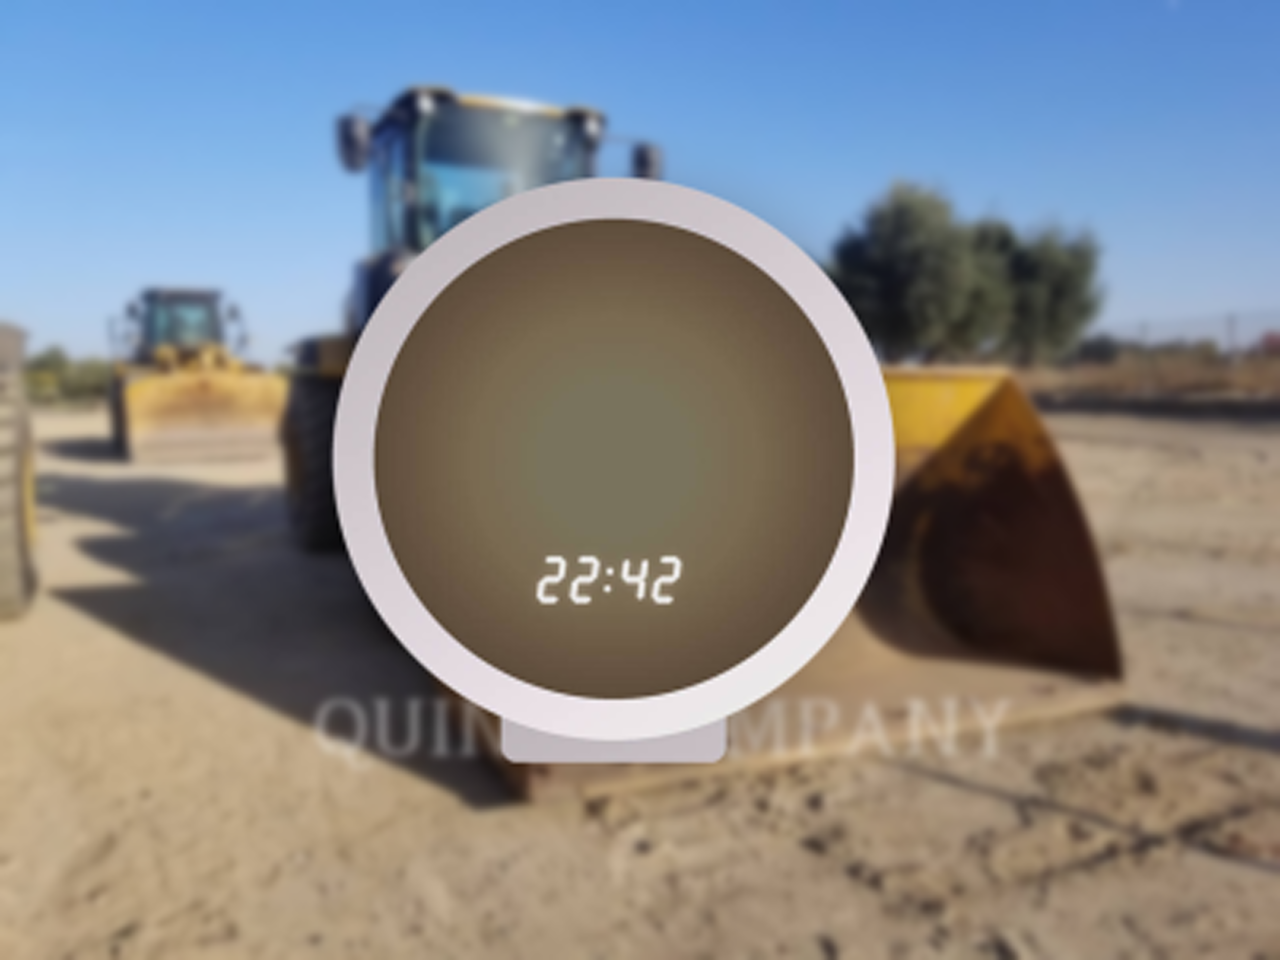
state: 22:42
